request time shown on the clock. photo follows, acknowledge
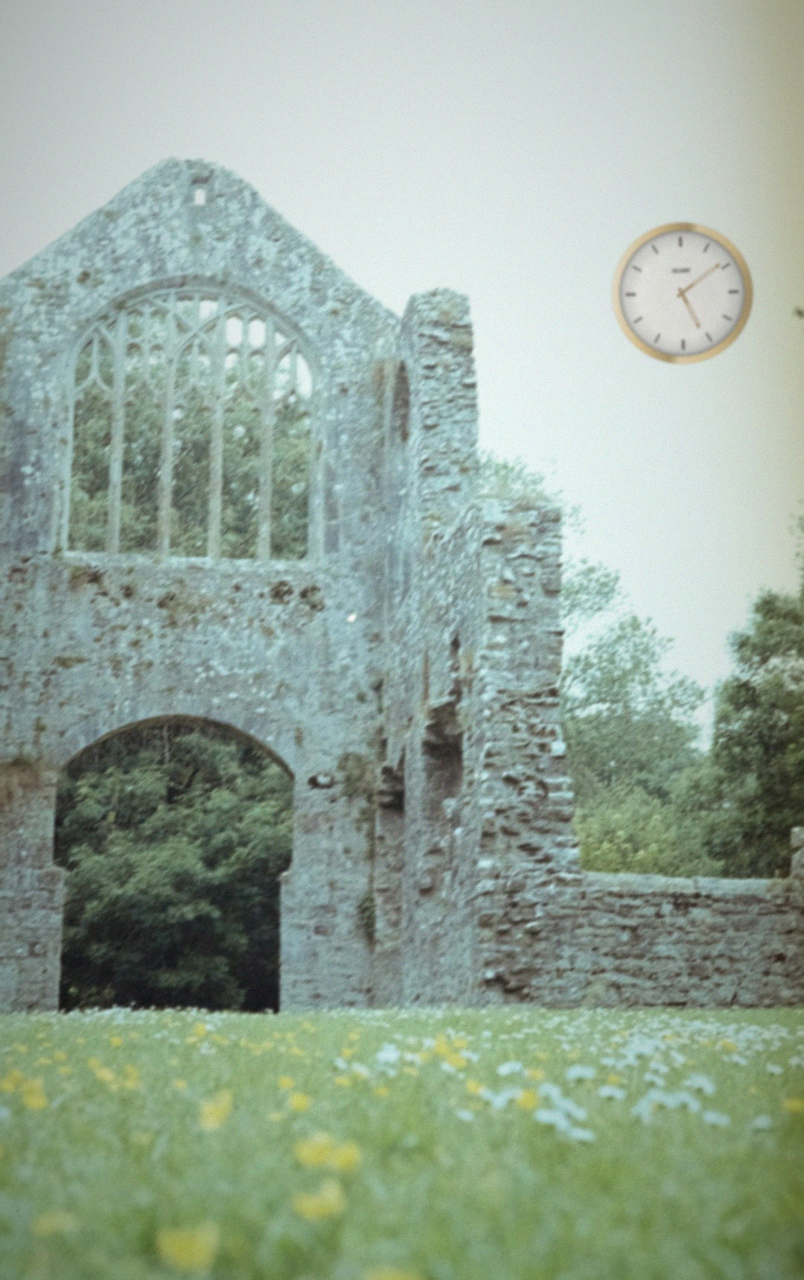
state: 5:09
